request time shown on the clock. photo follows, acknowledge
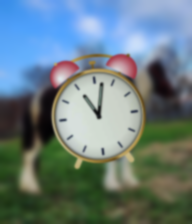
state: 11:02
